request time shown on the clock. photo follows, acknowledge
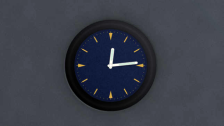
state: 12:14
